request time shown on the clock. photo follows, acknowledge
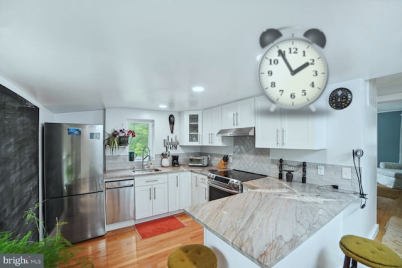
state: 1:55
